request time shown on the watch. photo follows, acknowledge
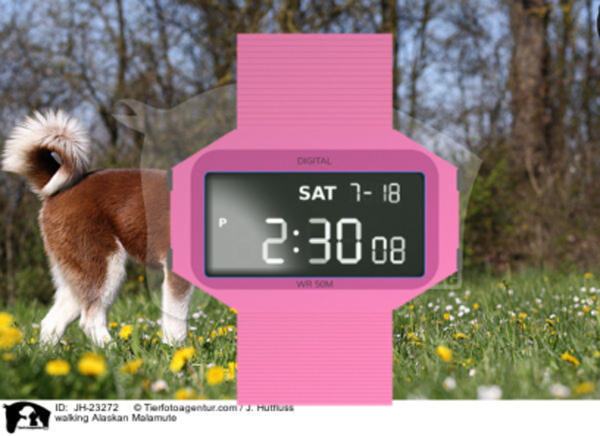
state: 2:30:08
